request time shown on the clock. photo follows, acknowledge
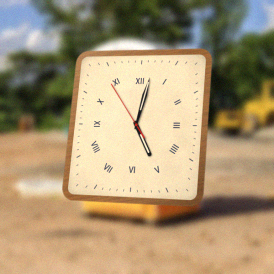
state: 5:01:54
